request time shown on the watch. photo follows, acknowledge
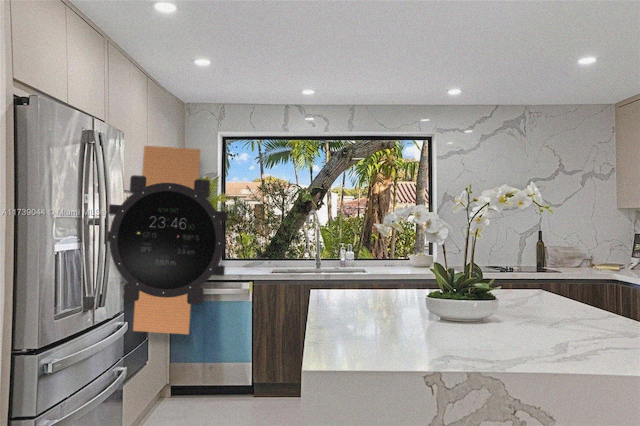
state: 23:46
